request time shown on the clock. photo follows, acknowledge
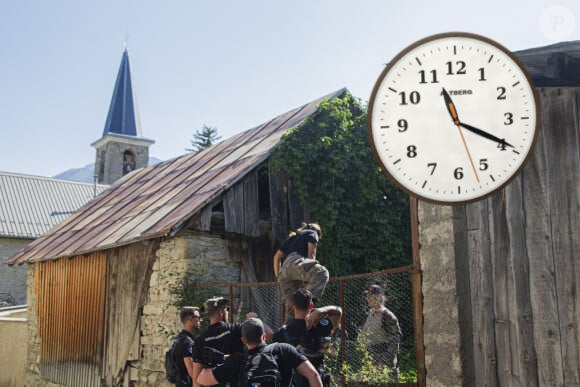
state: 11:19:27
